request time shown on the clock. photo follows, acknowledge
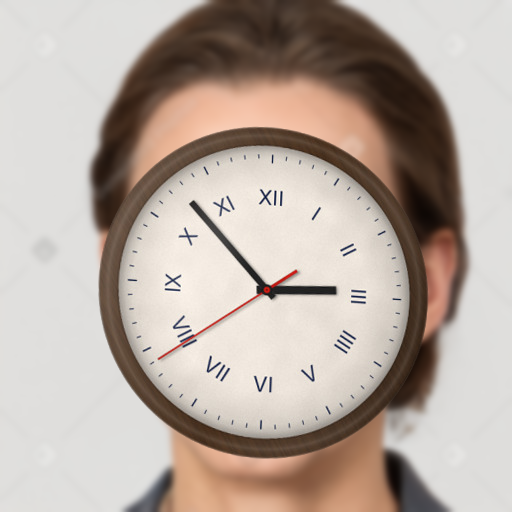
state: 2:52:39
